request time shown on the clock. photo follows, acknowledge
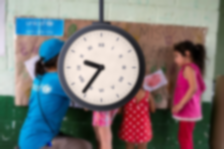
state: 9:36
